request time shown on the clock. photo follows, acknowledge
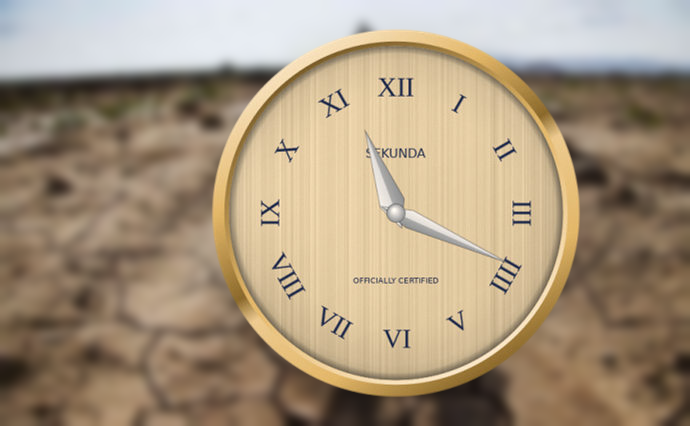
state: 11:19
